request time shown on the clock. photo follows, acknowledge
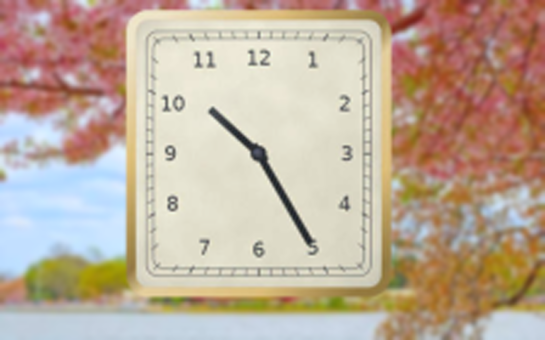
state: 10:25
